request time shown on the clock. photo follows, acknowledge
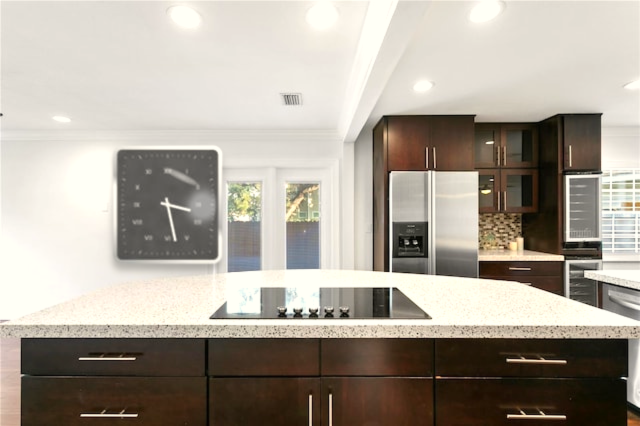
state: 3:28
